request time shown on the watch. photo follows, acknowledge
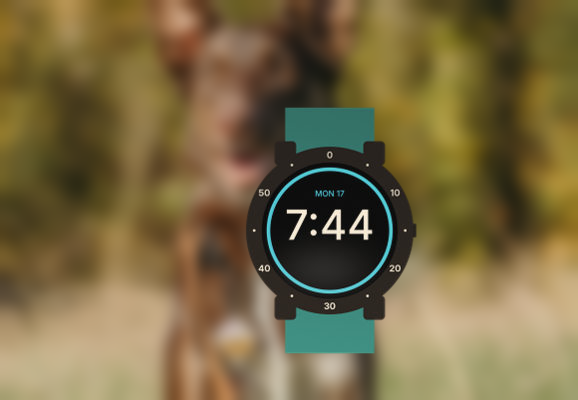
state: 7:44
